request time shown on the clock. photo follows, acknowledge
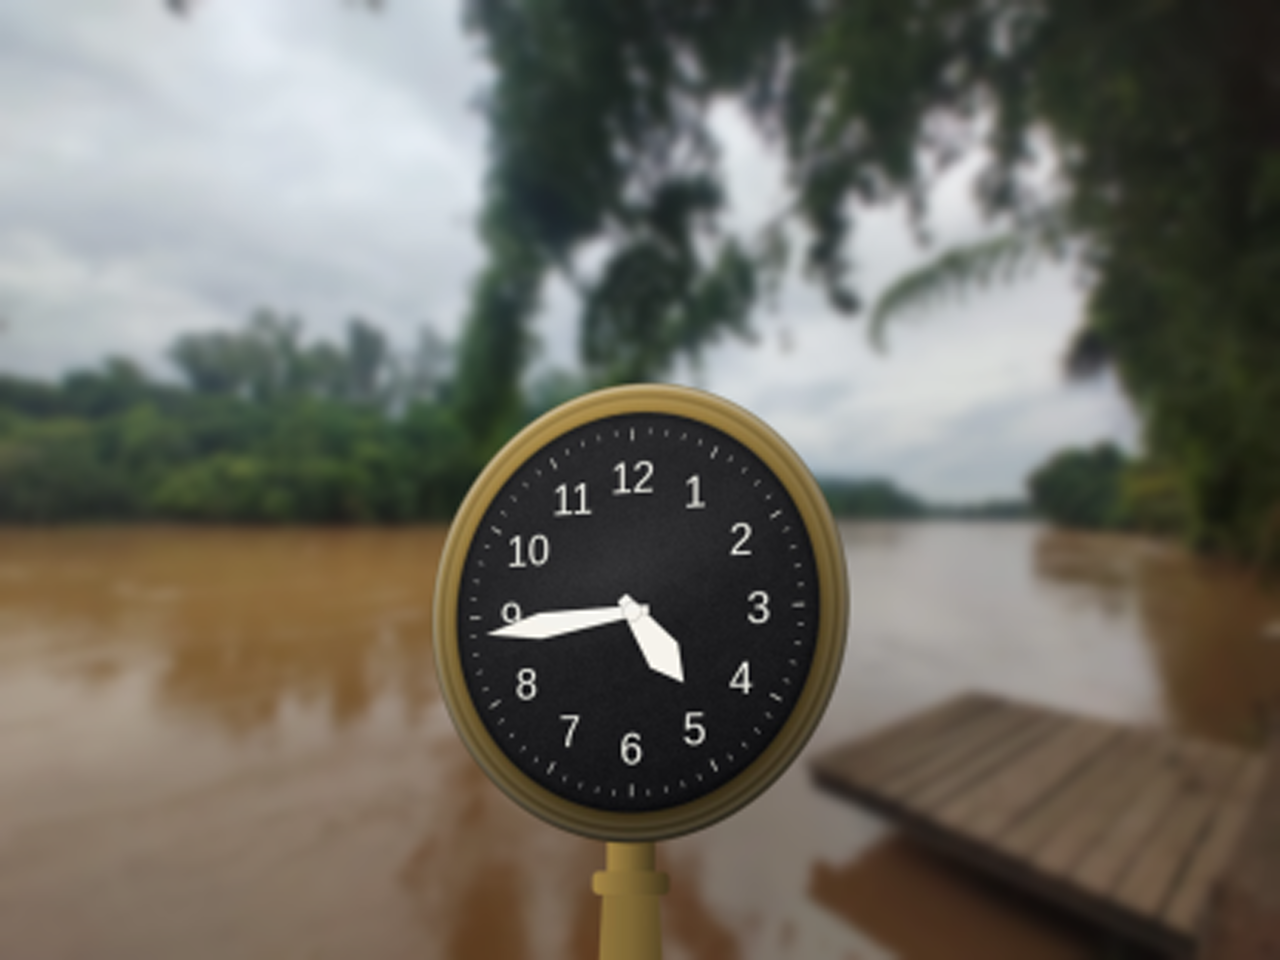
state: 4:44
